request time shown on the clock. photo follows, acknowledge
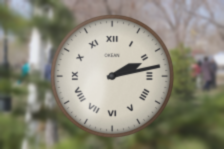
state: 2:13
